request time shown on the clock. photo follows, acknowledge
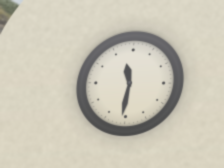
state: 11:31
